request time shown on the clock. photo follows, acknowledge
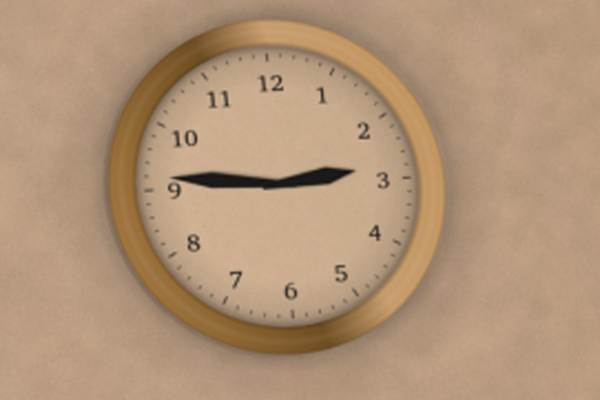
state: 2:46
